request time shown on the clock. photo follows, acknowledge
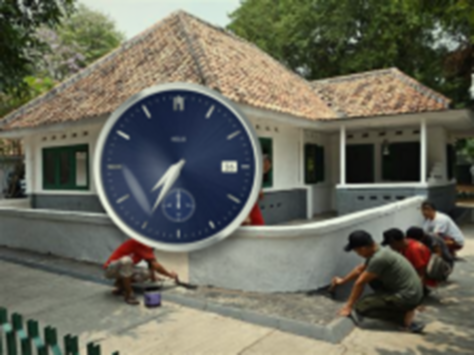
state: 7:35
